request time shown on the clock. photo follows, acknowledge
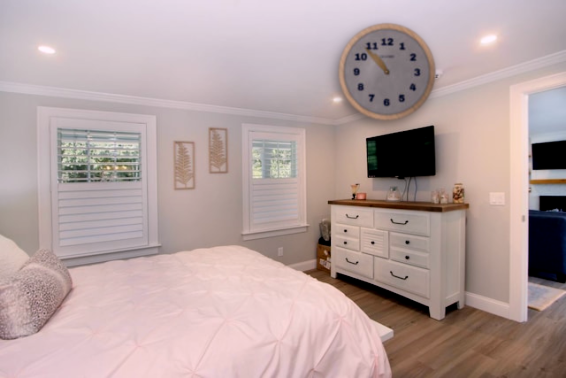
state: 10:53
